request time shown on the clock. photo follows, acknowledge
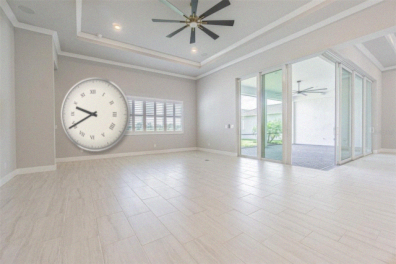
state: 9:40
